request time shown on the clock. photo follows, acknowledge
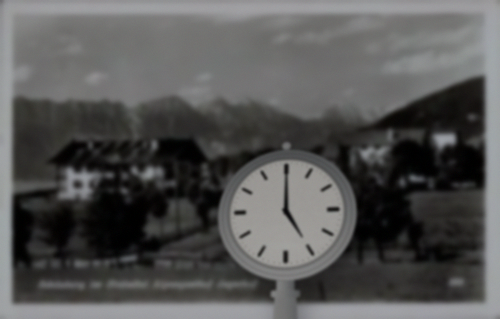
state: 5:00
